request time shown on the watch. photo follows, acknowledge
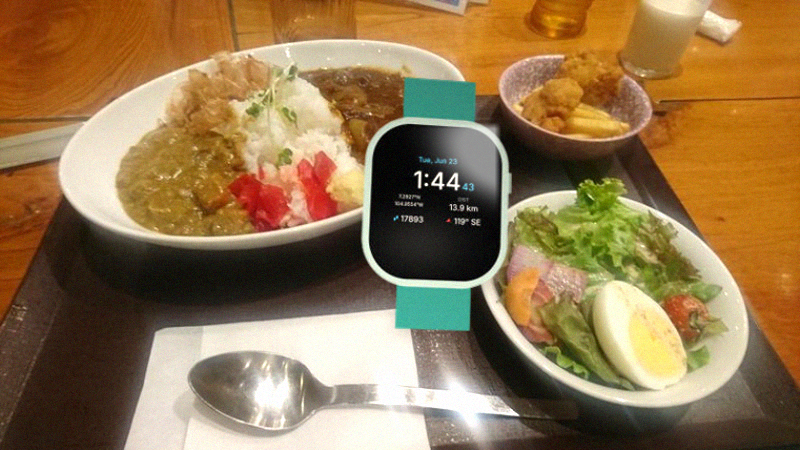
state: 1:44:43
